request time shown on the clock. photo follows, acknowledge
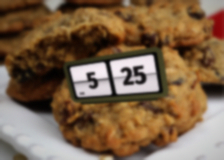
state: 5:25
